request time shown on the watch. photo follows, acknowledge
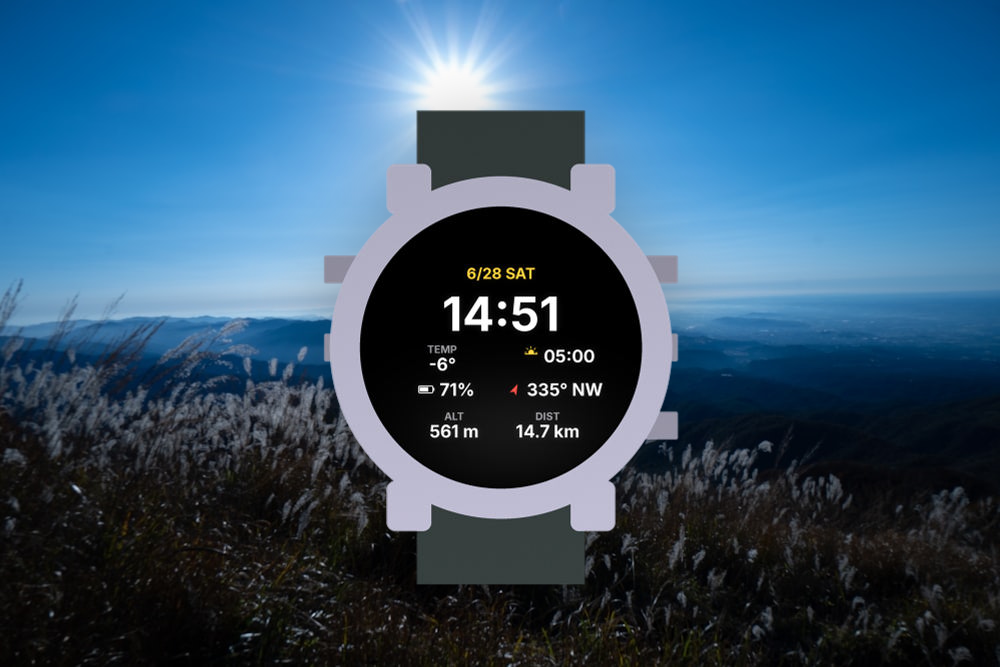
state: 14:51
